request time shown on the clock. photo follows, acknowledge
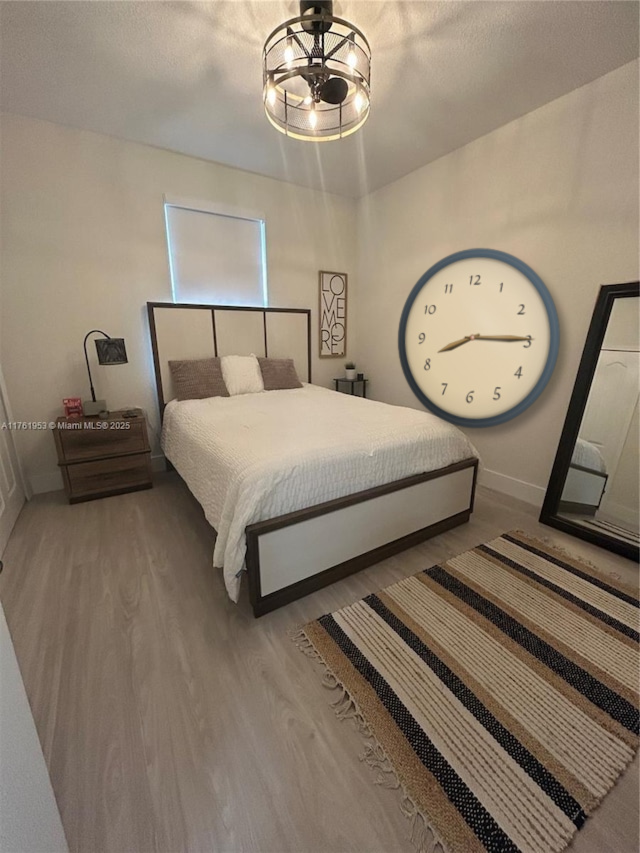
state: 8:15
